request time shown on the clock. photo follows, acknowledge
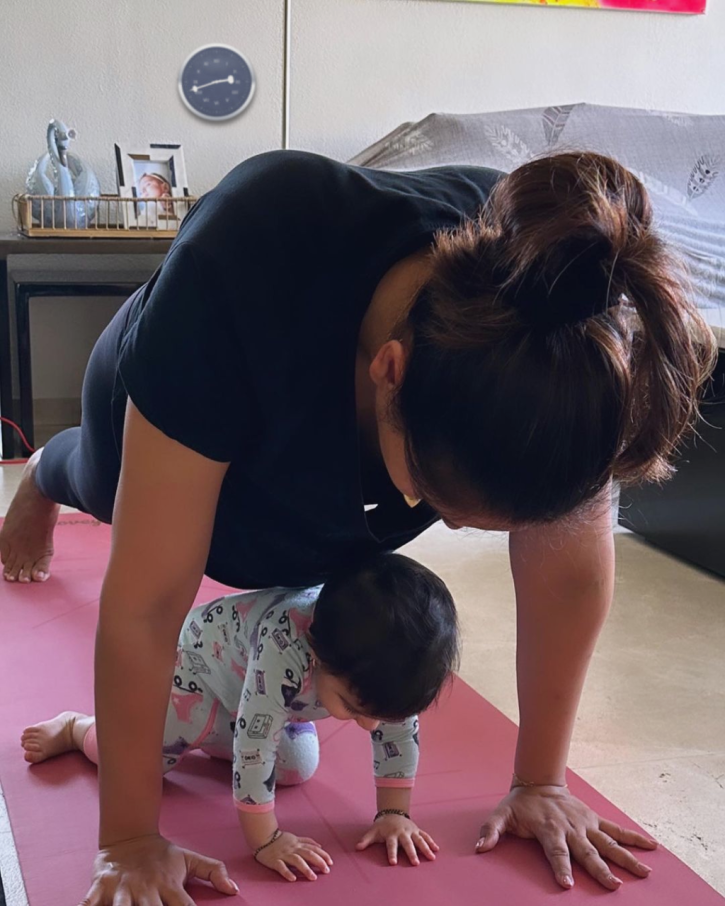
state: 2:42
